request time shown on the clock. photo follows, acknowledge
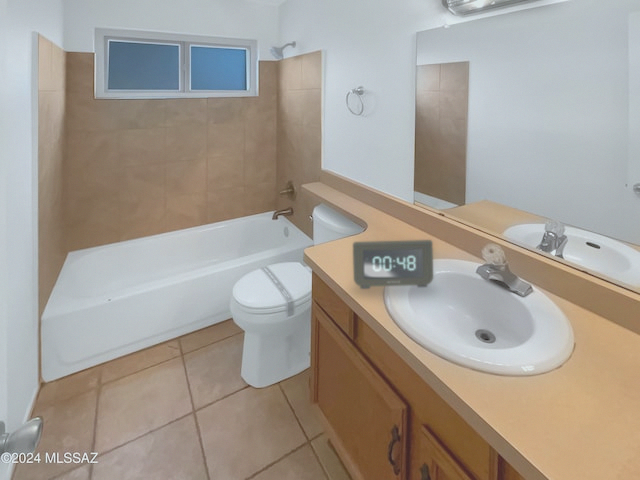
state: 0:48
